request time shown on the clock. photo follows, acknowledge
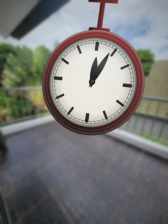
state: 12:04
